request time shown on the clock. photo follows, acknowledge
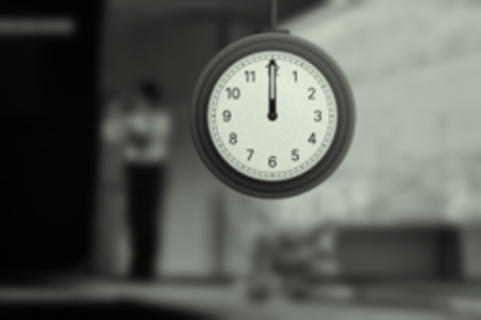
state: 12:00
